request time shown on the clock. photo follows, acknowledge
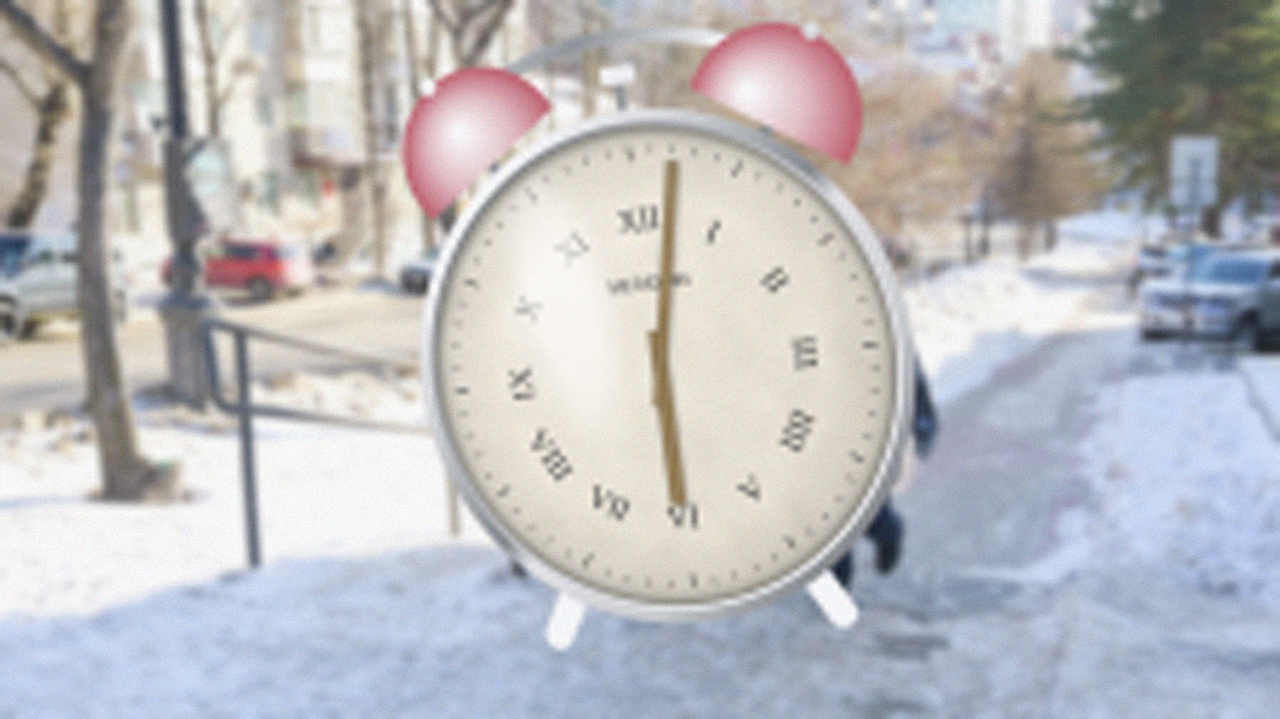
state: 6:02
